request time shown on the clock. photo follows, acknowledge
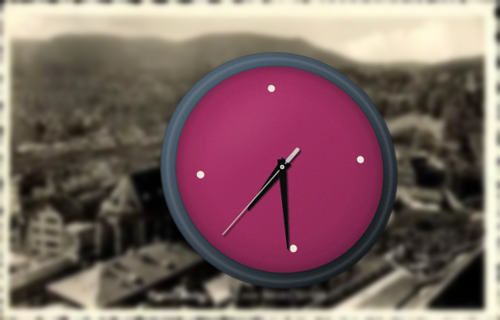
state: 7:30:38
